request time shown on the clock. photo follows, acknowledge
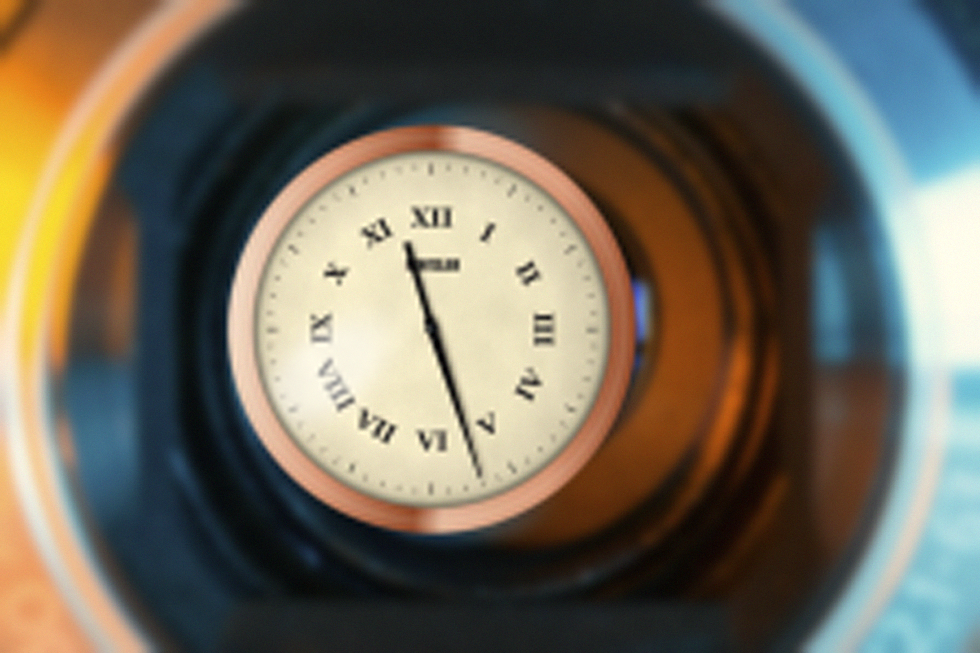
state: 11:27
